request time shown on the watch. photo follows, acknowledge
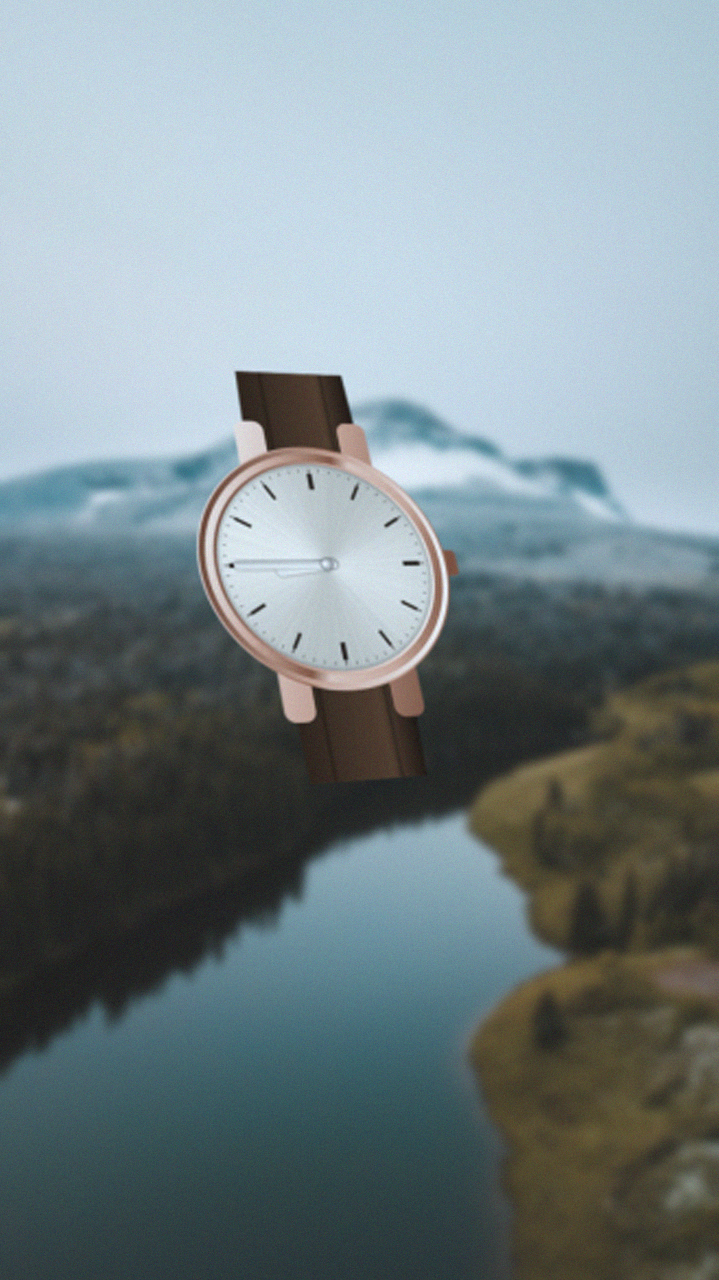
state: 8:45
